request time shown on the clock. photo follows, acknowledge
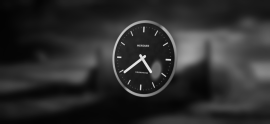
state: 4:39
